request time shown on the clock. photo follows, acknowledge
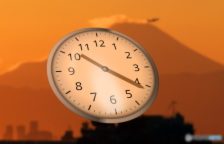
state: 10:21
